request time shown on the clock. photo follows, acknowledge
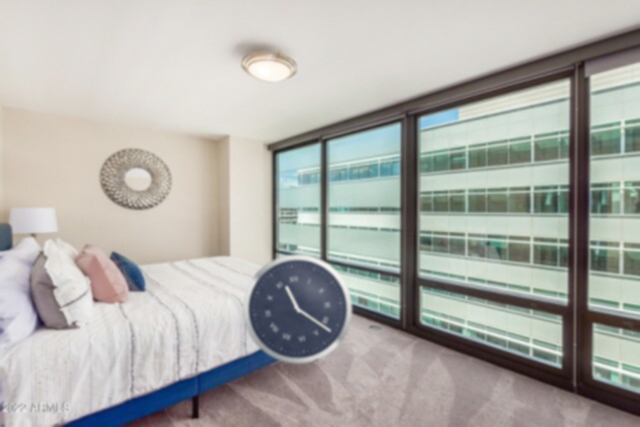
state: 11:22
